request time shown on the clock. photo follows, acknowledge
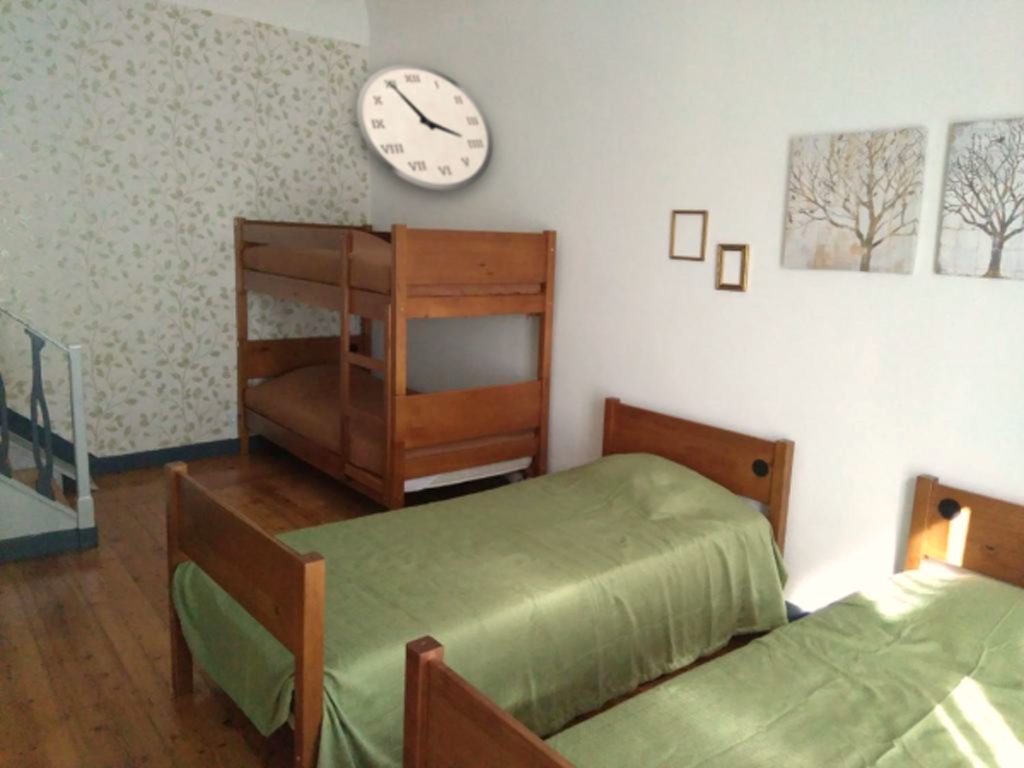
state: 3:55
